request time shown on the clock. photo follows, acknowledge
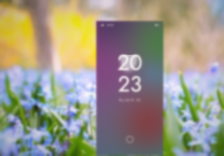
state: 20:23
